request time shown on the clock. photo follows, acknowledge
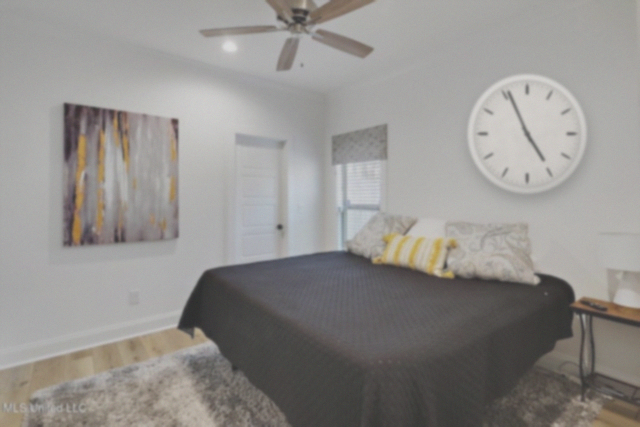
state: 4:56
